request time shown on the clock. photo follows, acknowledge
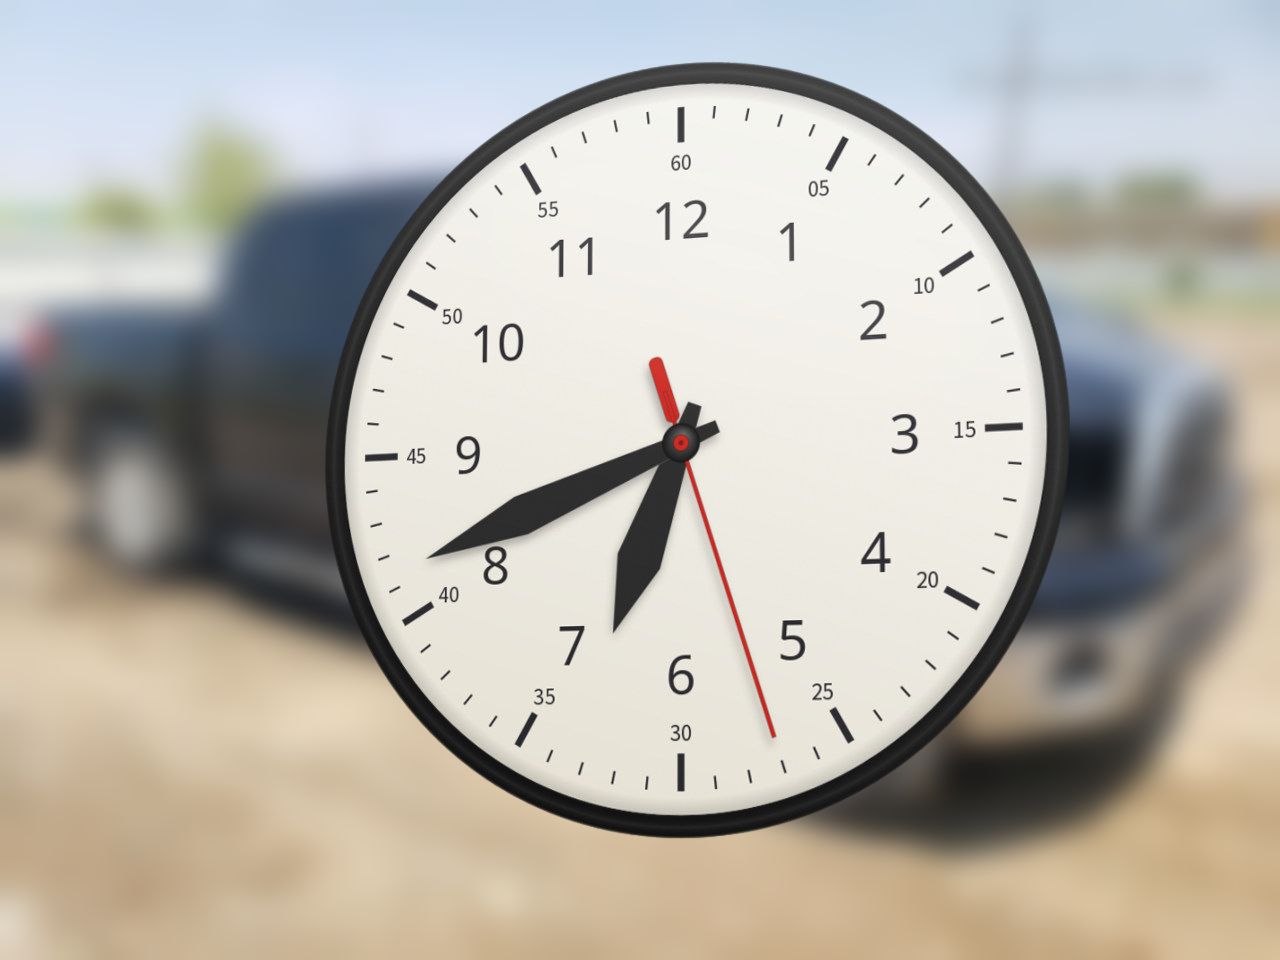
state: 6:41:27
